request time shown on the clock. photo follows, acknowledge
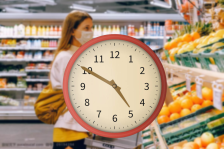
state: 4:50
